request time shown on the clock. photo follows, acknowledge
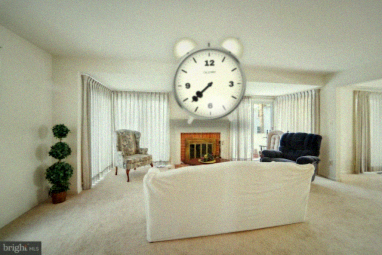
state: 7:38
